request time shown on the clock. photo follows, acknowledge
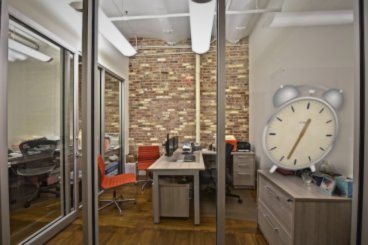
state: 12:33
